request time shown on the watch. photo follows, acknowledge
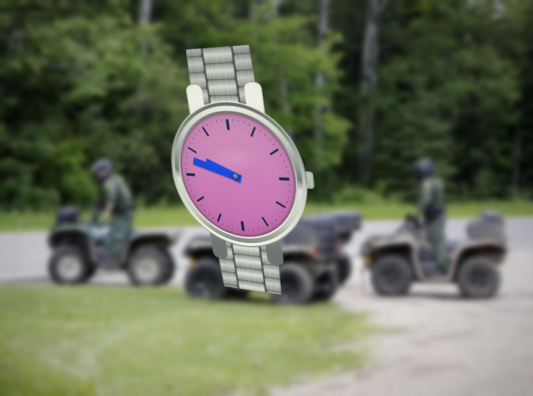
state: 9:48
